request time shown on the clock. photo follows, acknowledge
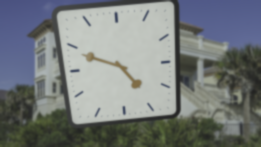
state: 4:49
